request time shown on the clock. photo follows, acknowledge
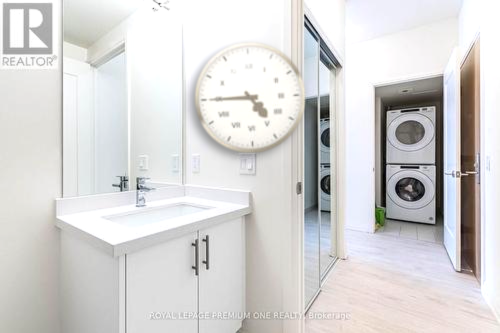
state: 4:45
